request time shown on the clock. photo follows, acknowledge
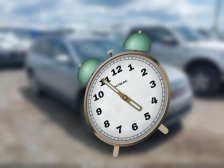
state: 4:55
